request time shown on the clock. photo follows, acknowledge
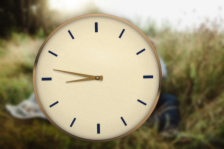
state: 8:47
